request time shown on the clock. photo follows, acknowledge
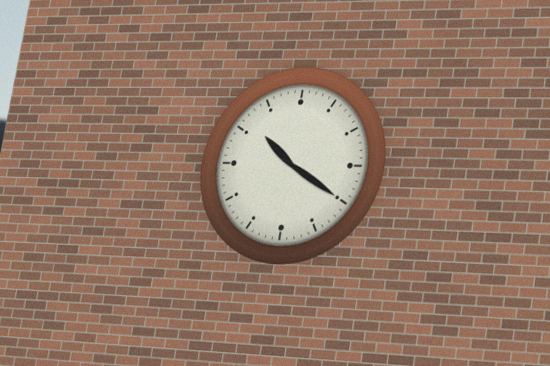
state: 10:20
